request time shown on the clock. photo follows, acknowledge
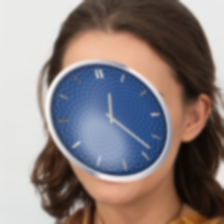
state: 12:23
